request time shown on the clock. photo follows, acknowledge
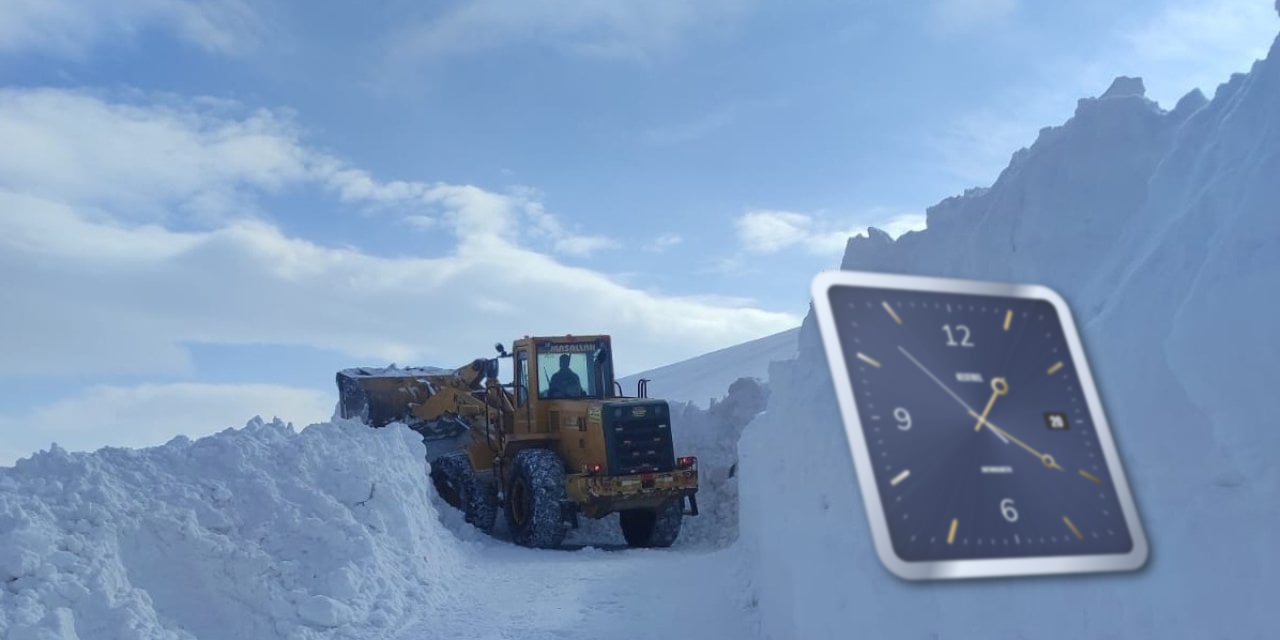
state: 1:20:53
